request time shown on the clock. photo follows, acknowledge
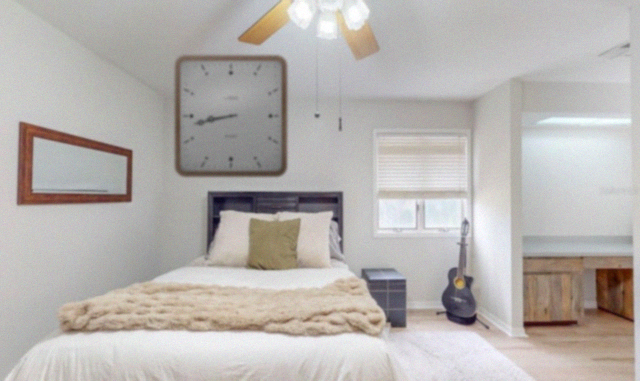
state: 8:43
